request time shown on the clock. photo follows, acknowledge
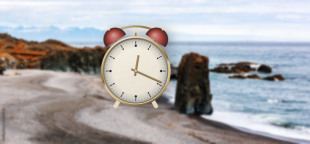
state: 12:19
